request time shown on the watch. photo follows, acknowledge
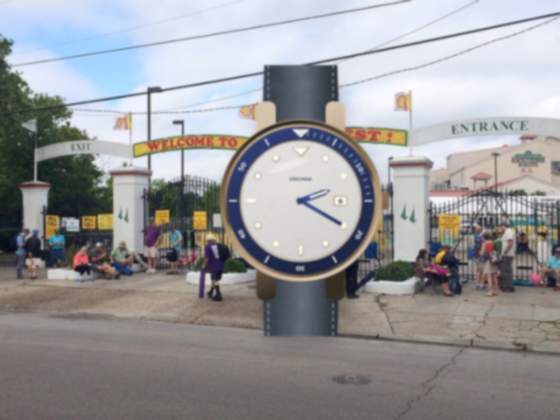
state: 2:20
